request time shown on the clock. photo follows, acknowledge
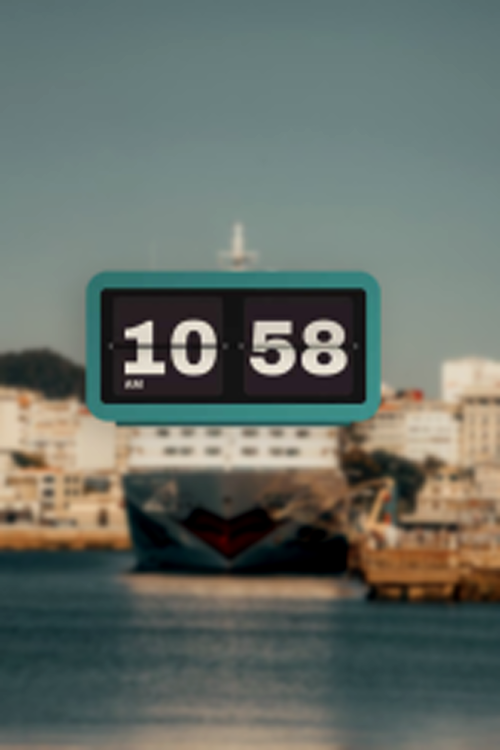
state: 10:58
